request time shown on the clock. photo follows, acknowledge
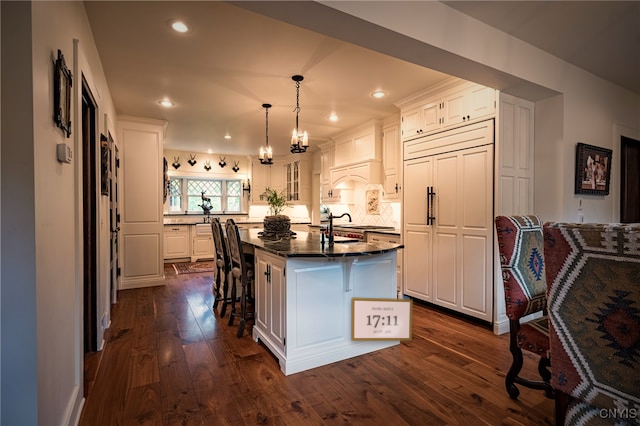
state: 17:11
